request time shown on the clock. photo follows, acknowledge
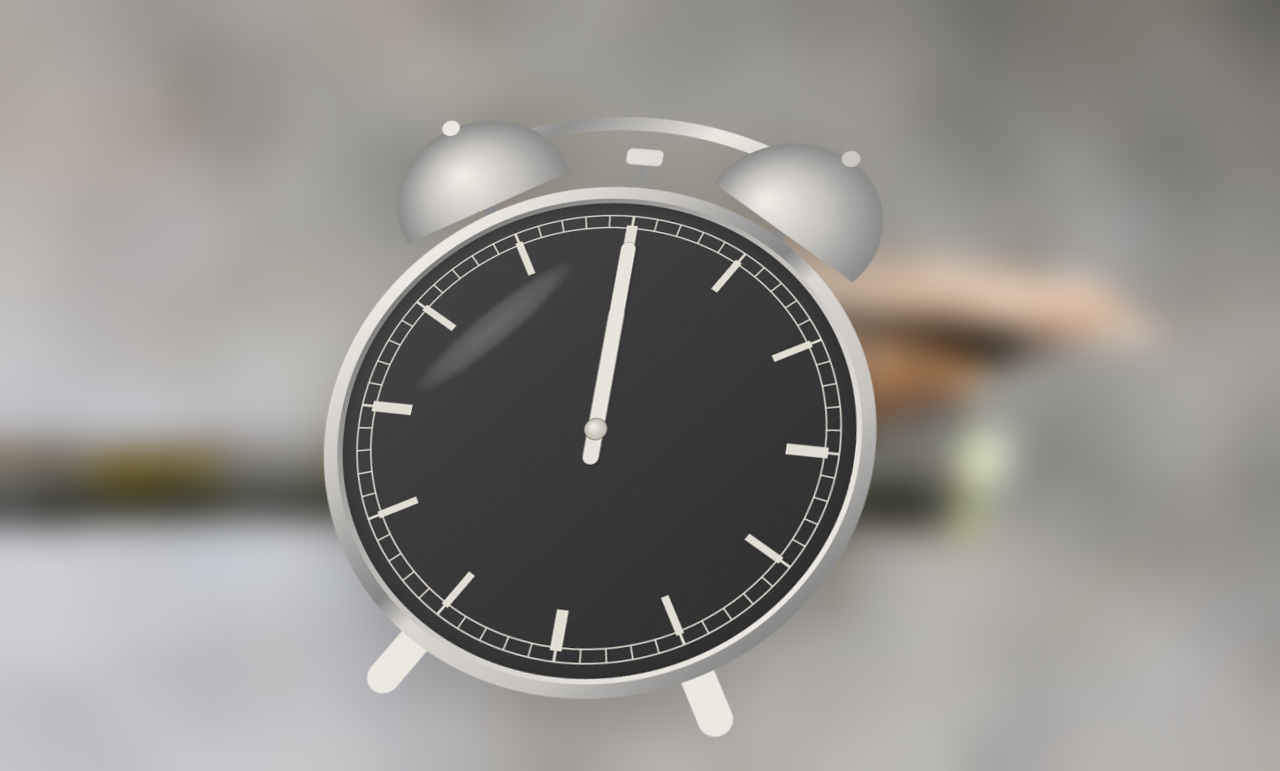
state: 12:00
